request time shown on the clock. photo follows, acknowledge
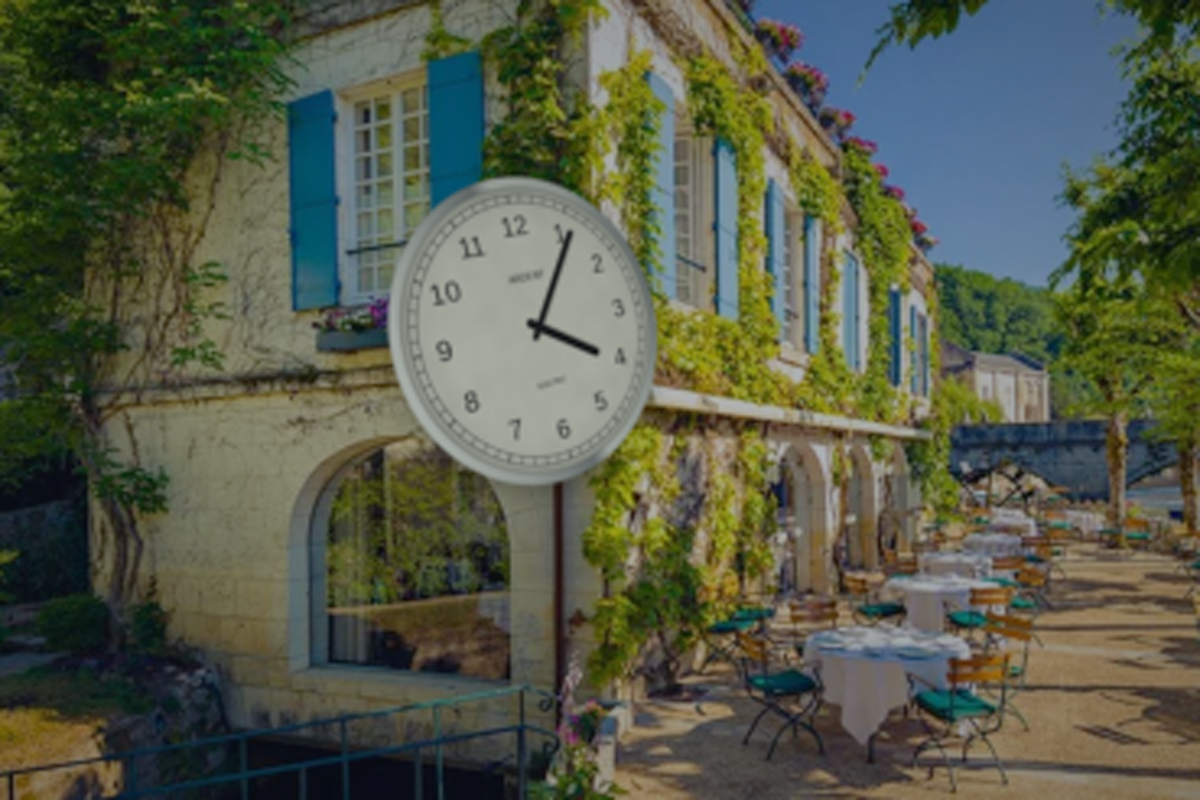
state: 4:06
